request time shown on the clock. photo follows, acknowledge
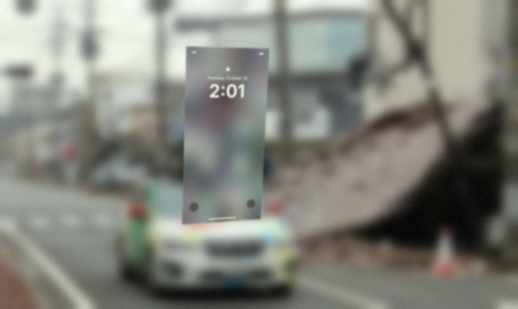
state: 2:01
